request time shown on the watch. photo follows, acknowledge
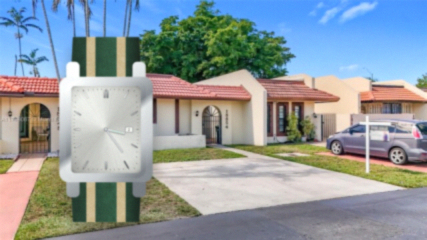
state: 3:24
